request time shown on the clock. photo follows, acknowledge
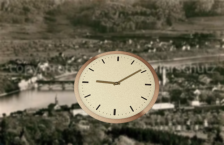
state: 9:09
